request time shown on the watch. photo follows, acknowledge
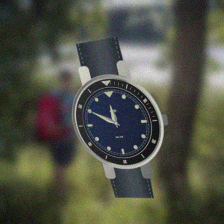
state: 11:50
